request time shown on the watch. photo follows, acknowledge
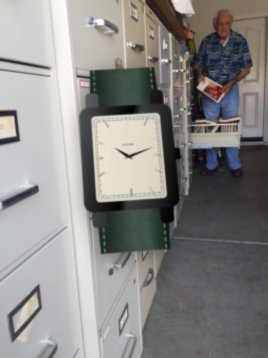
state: 10:12
